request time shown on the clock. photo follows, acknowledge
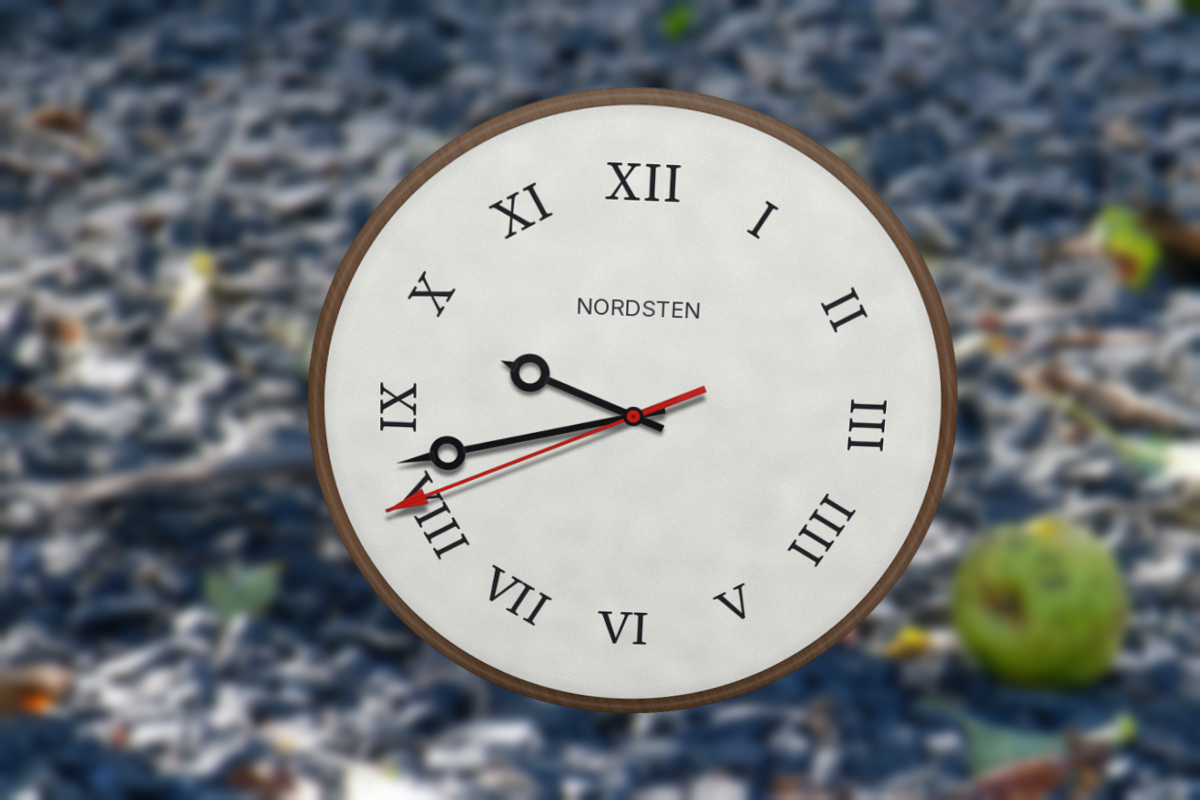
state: 9:42:41
